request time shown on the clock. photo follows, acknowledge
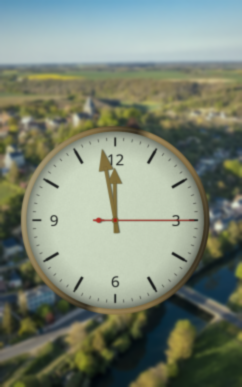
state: 11:58:15
